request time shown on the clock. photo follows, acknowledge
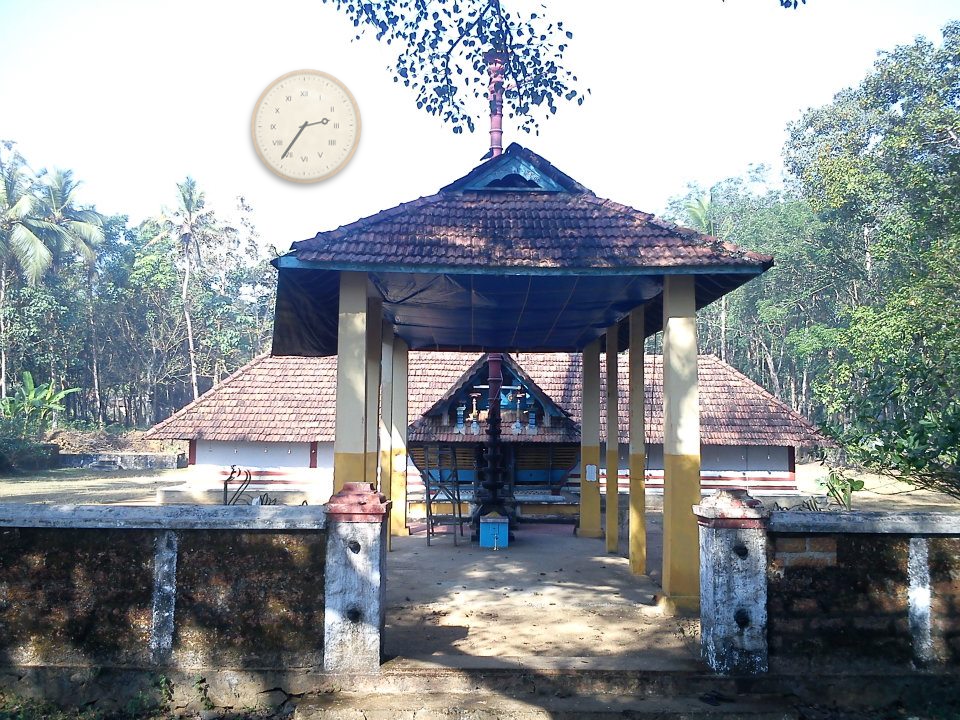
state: 2:36
